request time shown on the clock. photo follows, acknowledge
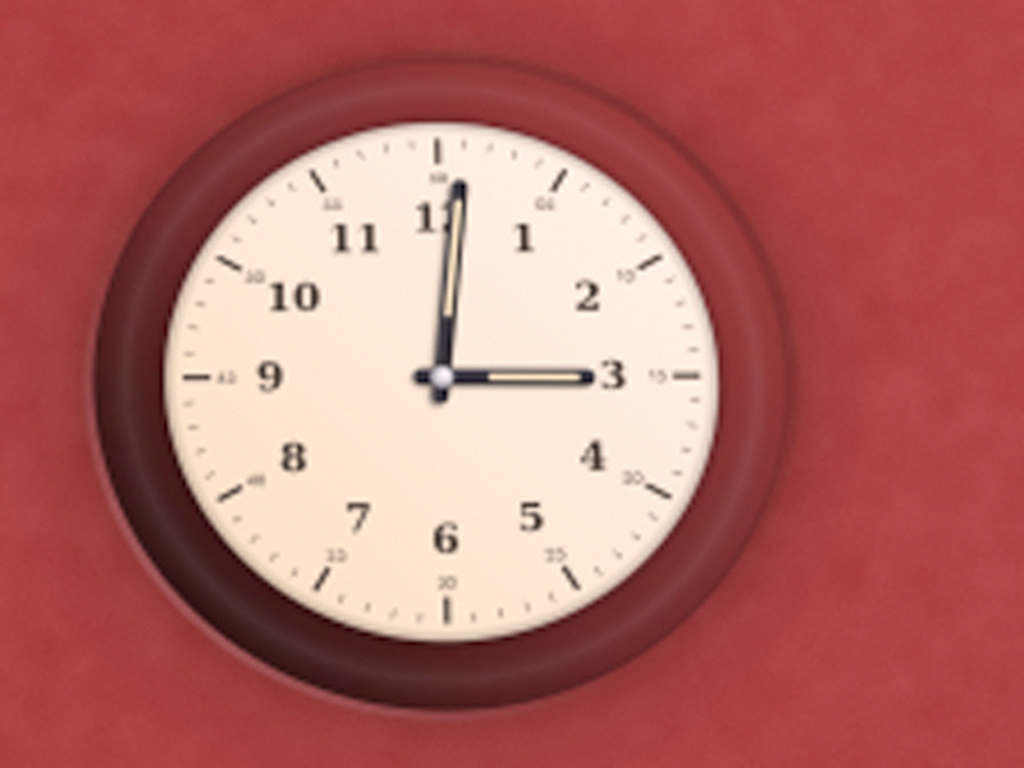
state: 3:01
